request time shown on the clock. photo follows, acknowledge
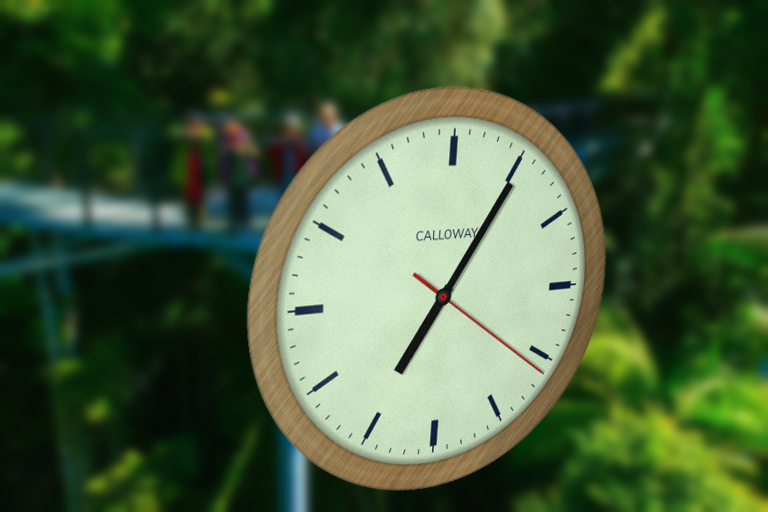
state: 7:05:21
